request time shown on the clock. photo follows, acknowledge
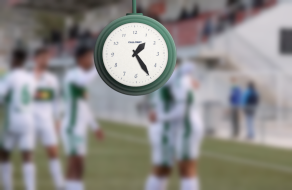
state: 1:25
